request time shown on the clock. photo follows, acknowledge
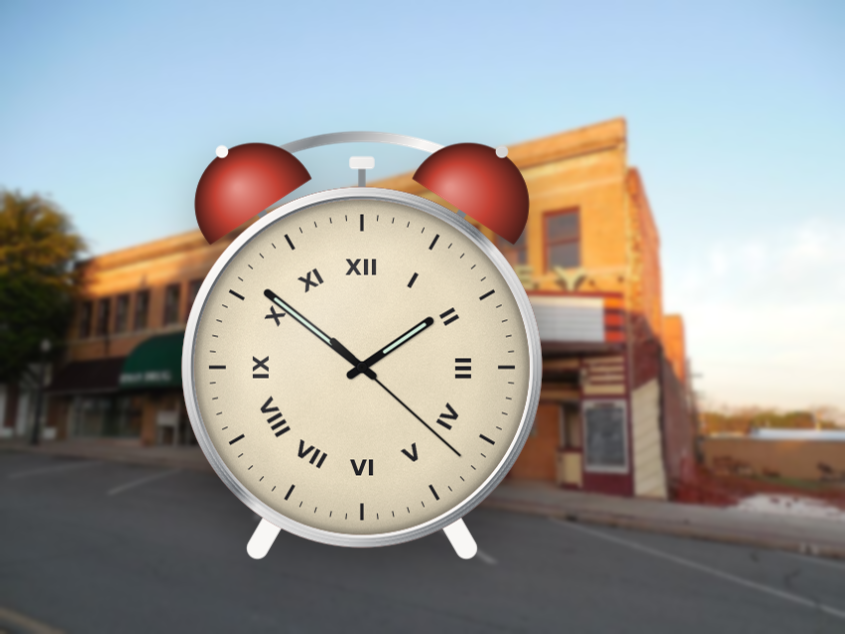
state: 1:51:22
